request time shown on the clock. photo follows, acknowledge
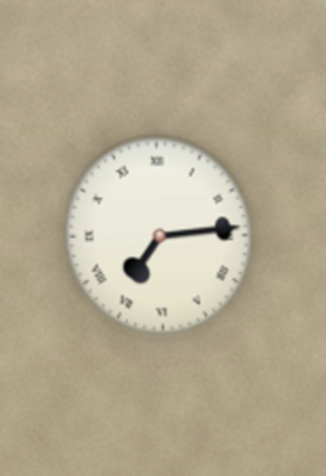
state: 7:14
